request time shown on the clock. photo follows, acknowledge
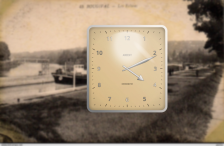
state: 4:11
